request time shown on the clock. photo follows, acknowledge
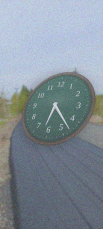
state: 6:23
